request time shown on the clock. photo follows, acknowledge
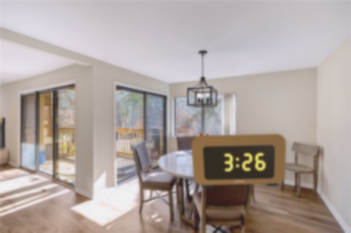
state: 3:26
